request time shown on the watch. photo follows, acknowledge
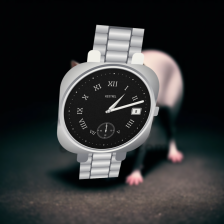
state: 1:12
